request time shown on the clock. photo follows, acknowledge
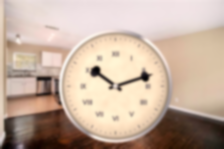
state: 10:12
